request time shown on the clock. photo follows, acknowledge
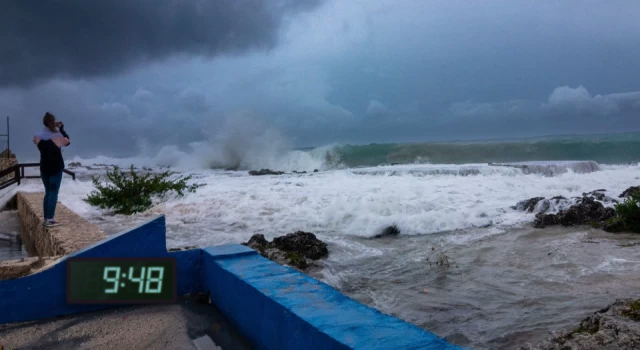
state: 9:48
